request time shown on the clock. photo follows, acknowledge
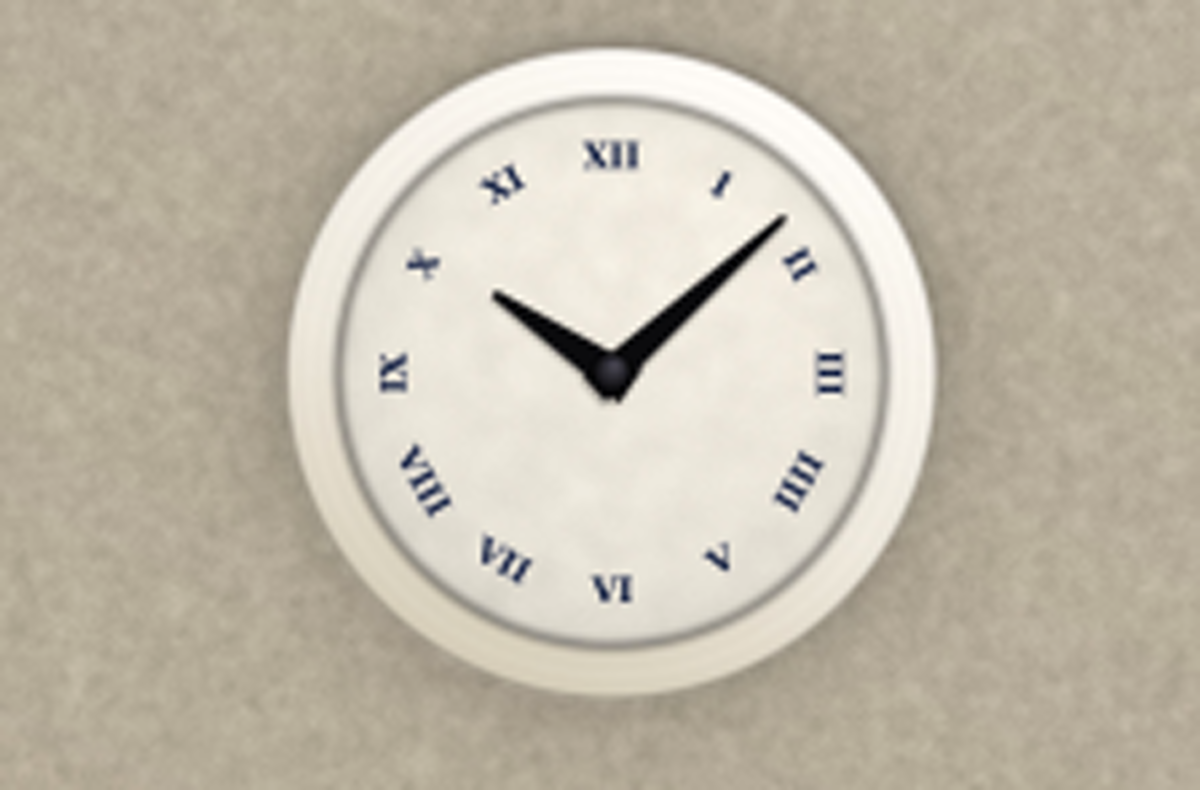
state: 10:08
